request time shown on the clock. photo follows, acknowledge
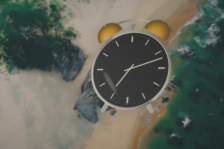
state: 7:12
